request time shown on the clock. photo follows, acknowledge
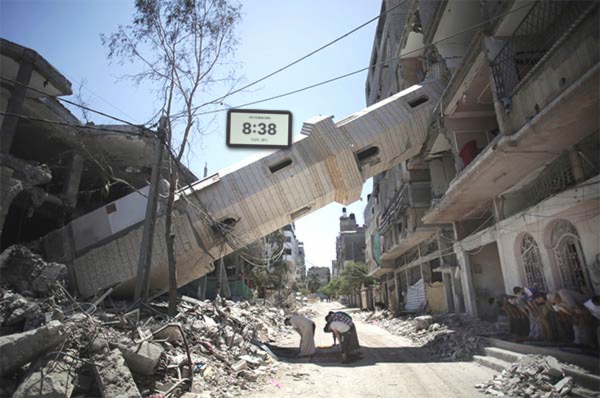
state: 8:38
